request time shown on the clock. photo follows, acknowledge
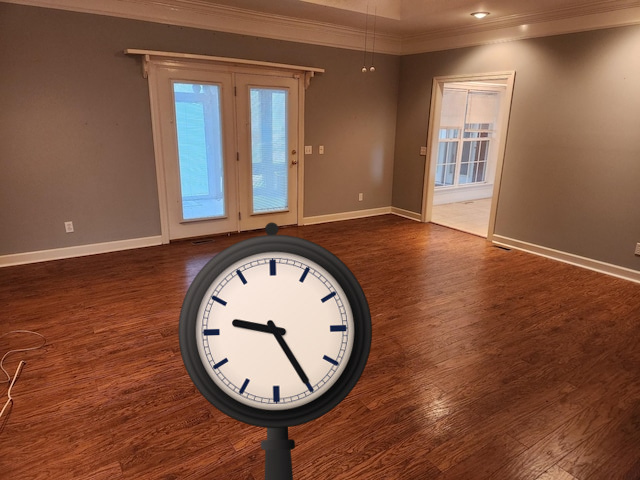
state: 9:25
